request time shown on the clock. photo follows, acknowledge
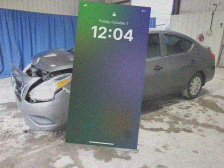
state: 12:04
